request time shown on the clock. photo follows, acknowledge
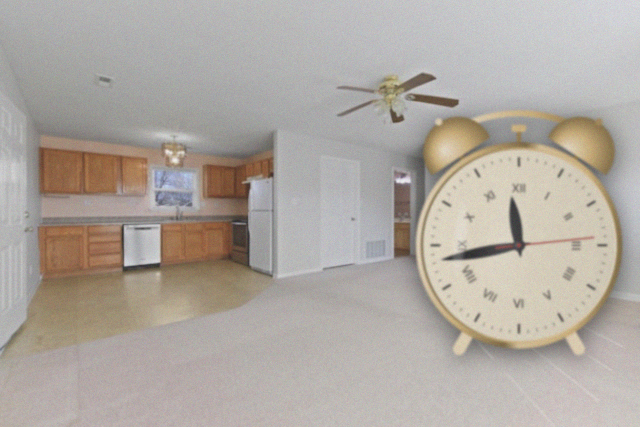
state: 11:43:14
